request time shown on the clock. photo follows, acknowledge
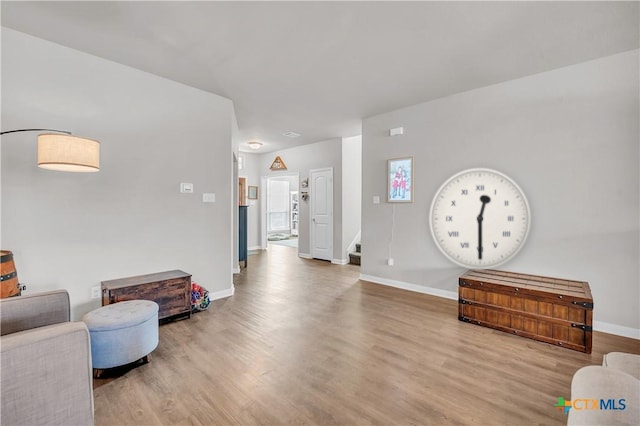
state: 12:30
